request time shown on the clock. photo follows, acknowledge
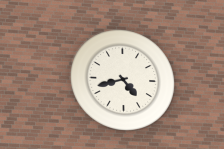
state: 4:42
